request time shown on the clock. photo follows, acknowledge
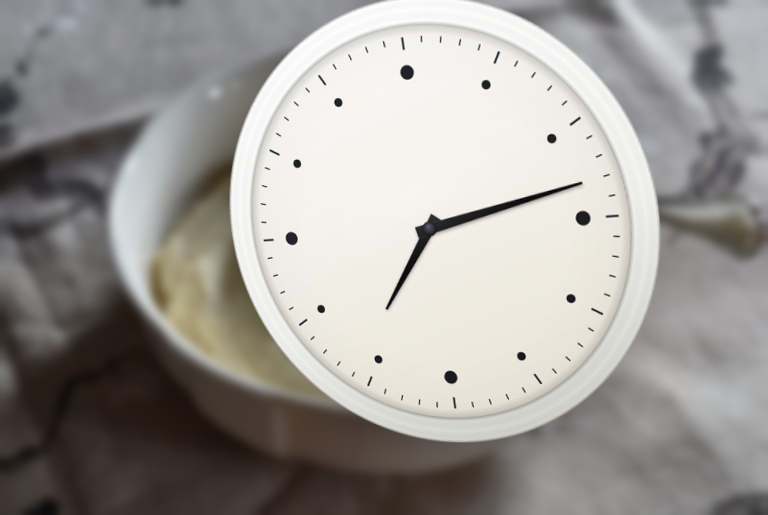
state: 7:13
